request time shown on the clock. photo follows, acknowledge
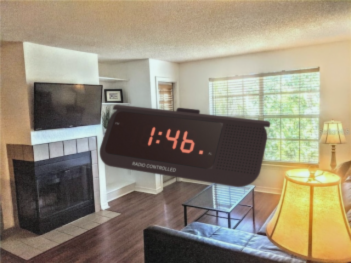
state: 1:46
